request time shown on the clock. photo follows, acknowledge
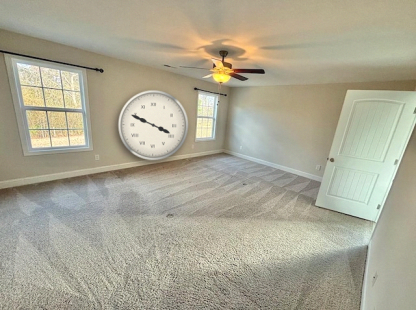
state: 3:49
